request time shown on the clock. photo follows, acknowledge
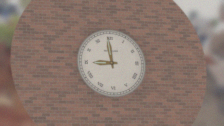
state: 8:59
